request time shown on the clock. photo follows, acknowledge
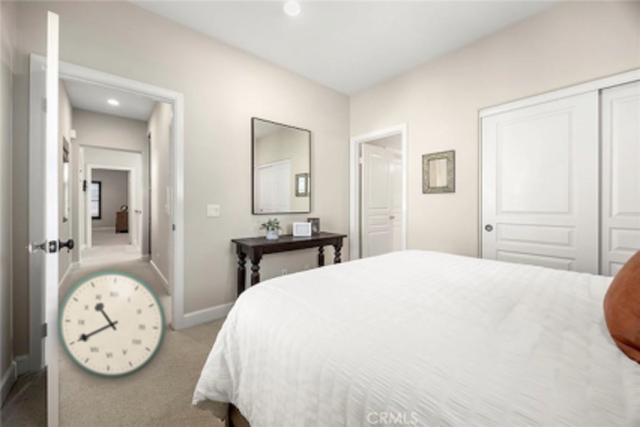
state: 10:40
